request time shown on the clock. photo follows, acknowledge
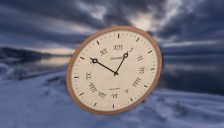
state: 12:51
